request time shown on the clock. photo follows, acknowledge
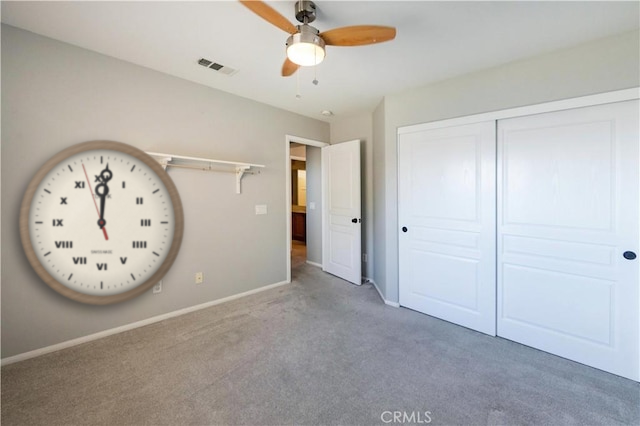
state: 12:00:57
